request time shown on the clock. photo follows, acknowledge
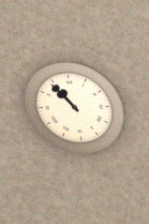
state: 10:54
